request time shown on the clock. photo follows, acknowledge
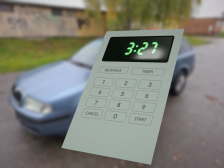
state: 3:27
